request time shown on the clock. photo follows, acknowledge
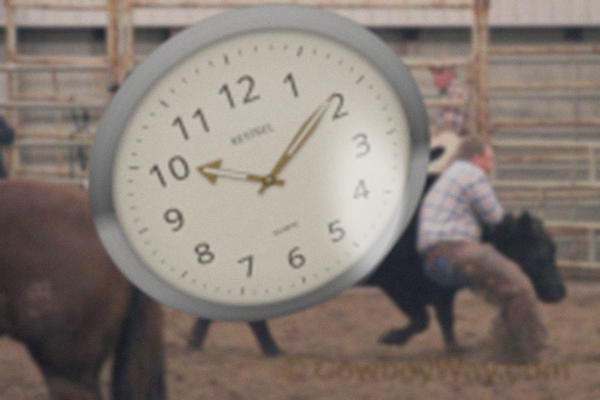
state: 10:09
